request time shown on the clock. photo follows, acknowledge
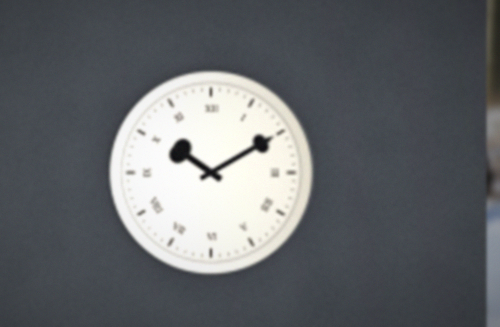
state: 10:10
